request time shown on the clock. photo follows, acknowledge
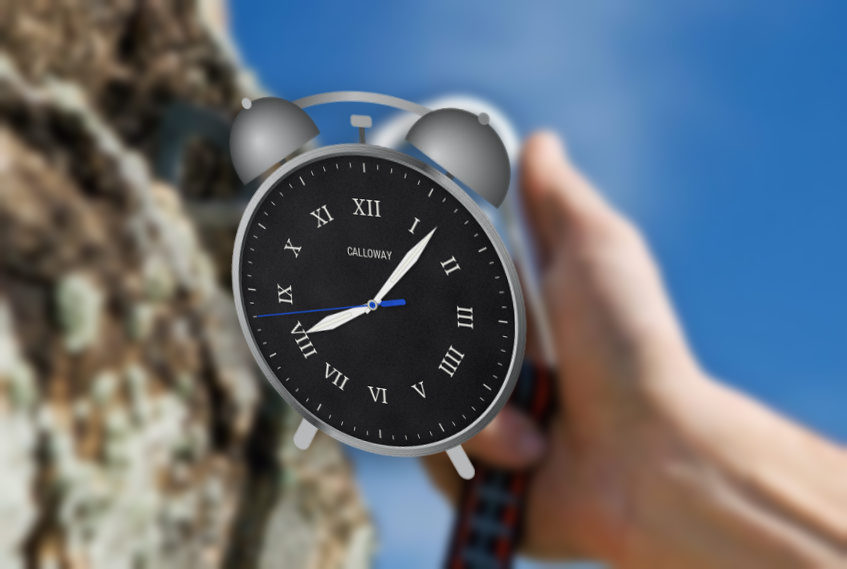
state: 8:06:43
